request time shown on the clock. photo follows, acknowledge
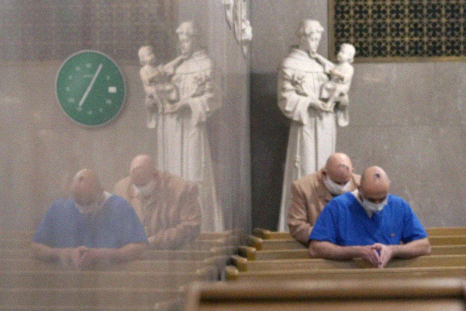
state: 7:05
